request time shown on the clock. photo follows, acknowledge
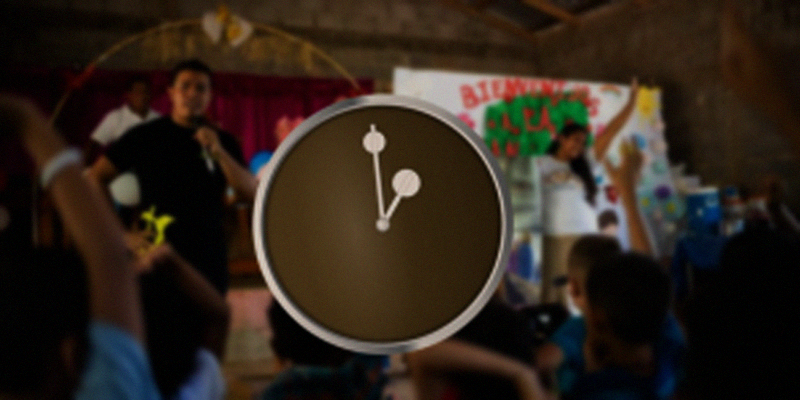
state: 12:59
